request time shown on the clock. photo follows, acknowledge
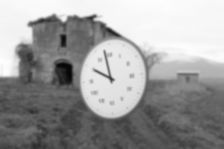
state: 9:58
